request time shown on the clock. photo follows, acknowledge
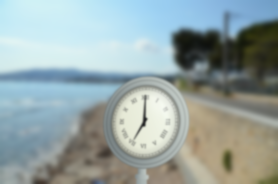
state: 7:00
